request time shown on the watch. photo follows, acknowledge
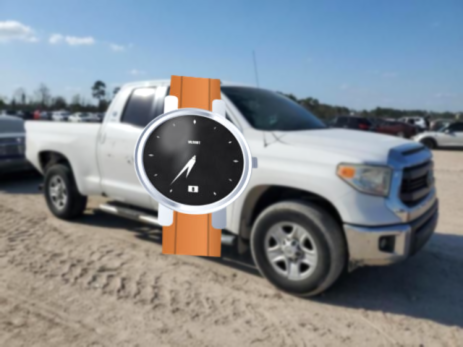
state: 6:36
